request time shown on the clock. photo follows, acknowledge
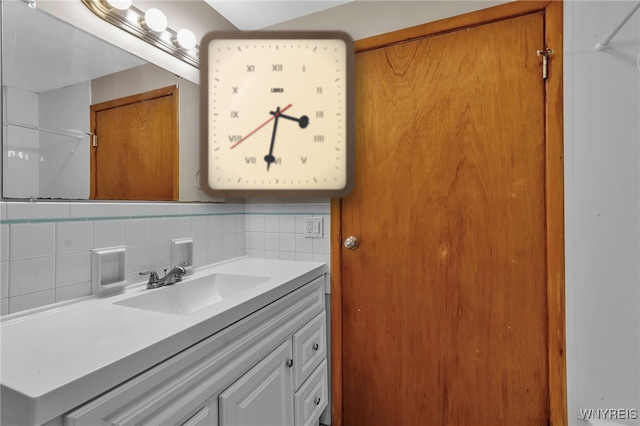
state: 3:31:39
